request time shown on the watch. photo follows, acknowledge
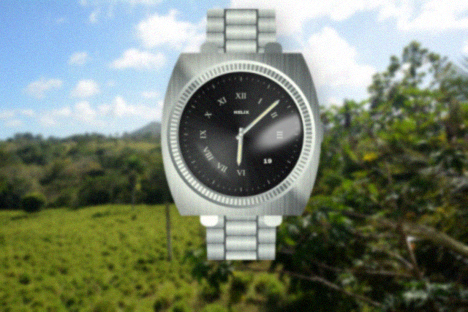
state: 6:08
